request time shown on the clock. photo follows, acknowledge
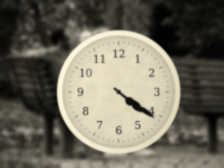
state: 4:21
